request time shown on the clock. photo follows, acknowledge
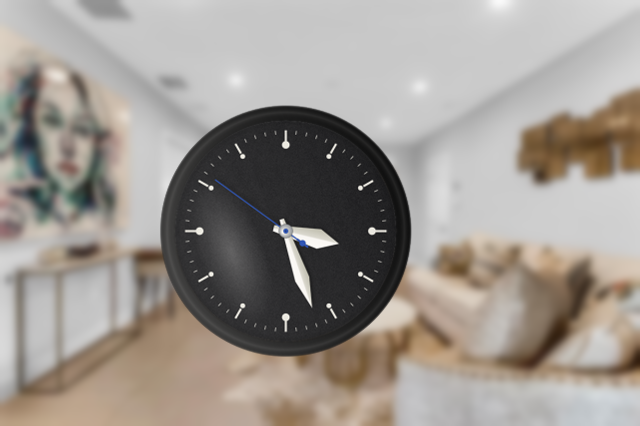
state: 3:26:51
